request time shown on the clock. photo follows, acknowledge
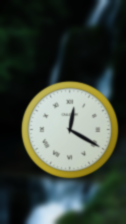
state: 12:20
